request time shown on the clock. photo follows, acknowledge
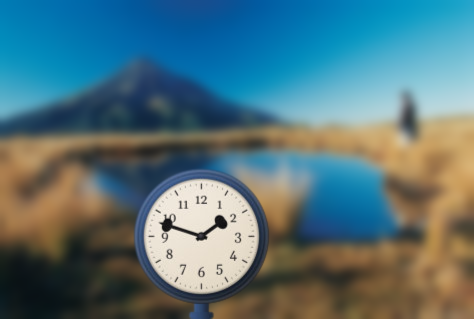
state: 1:48
